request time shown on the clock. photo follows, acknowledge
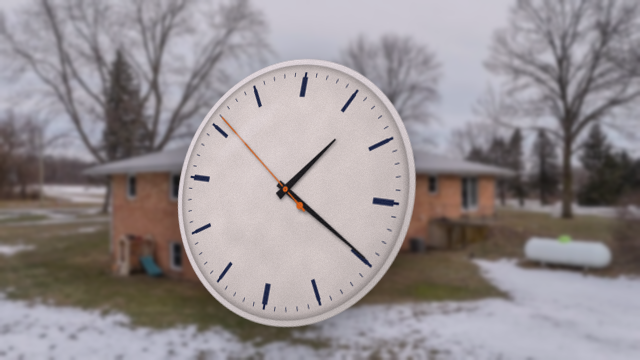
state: 1:19:51
